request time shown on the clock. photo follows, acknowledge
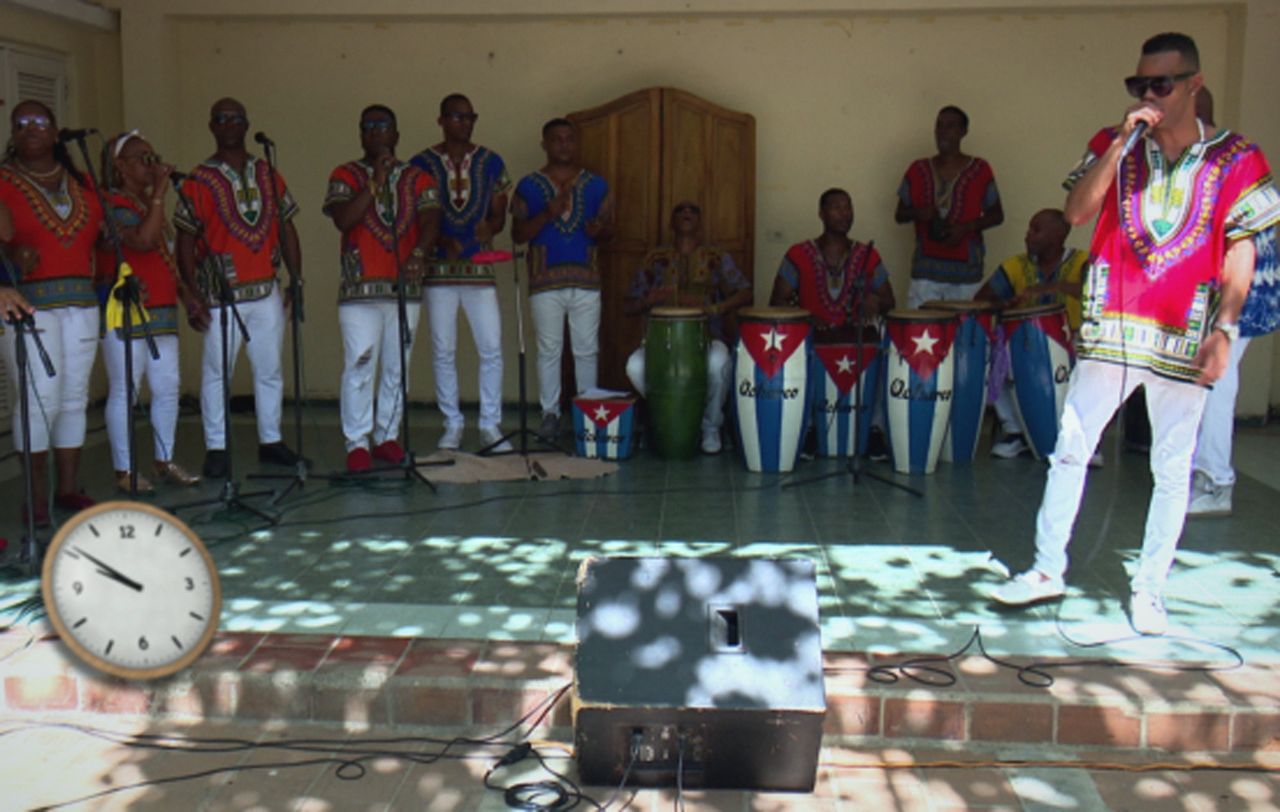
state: 9:51
